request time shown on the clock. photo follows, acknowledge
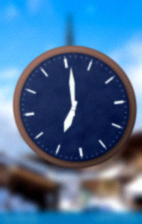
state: 7:01
